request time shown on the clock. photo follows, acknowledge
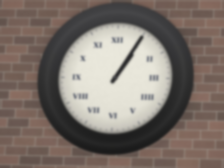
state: 1:05
